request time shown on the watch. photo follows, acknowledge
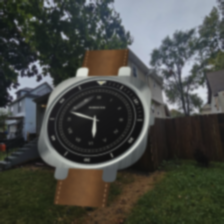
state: 5:48
